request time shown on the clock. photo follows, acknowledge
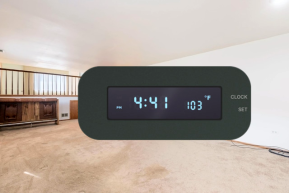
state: 4:41
